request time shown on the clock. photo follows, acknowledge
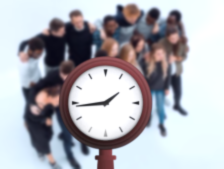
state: 1:44
